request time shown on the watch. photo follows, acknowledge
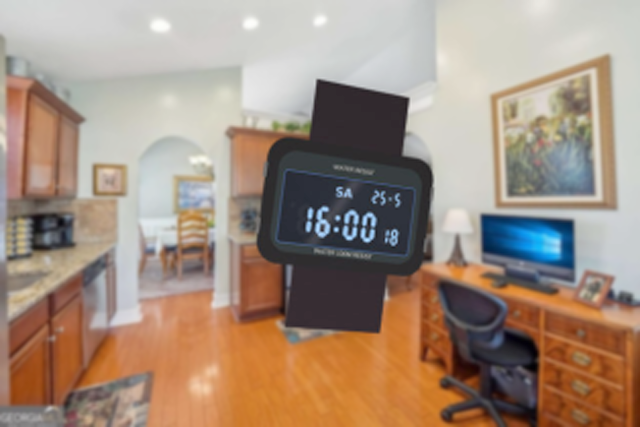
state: 16:00:18
